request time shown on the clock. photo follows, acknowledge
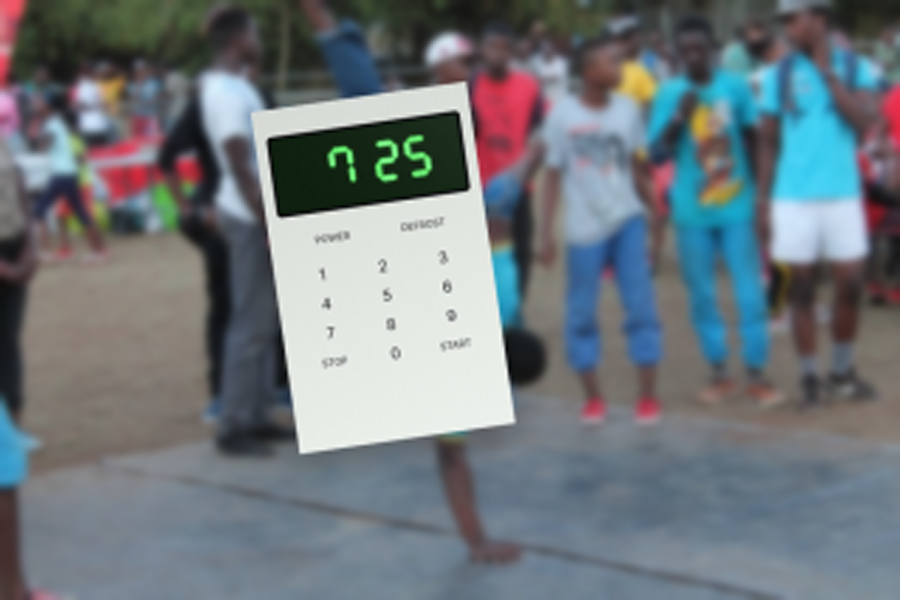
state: 7:25
